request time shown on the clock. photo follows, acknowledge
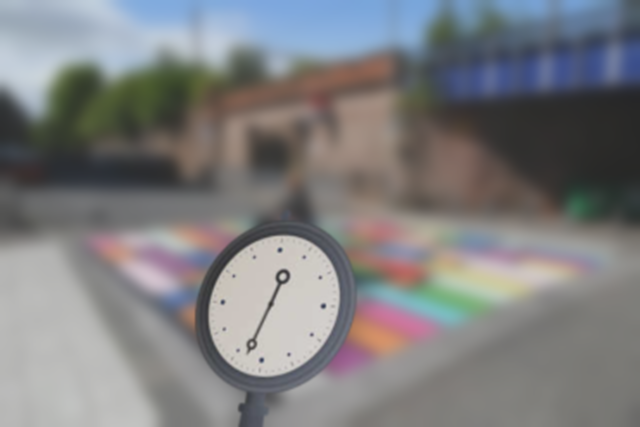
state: 12:33
